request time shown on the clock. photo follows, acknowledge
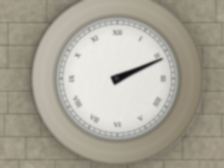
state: 2:11
